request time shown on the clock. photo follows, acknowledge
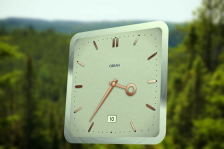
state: 3:36
